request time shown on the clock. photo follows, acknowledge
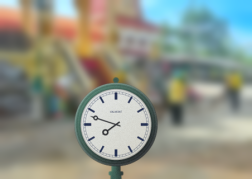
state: 7:48
